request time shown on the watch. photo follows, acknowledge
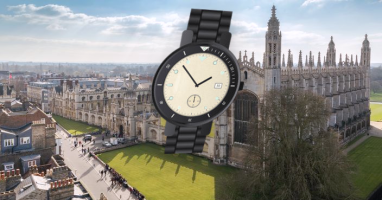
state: 1:53
